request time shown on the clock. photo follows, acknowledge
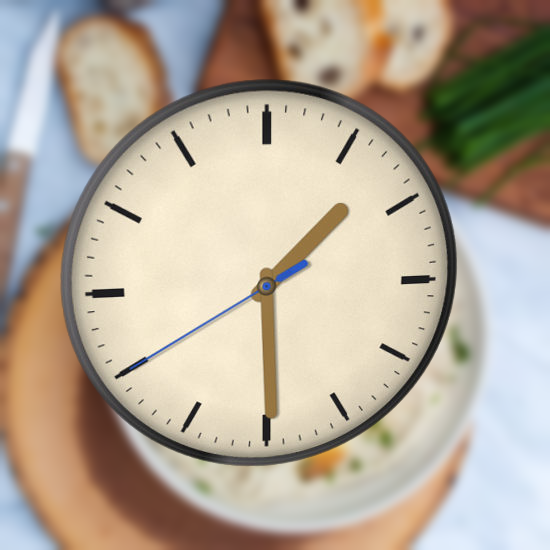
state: 1:29:40
